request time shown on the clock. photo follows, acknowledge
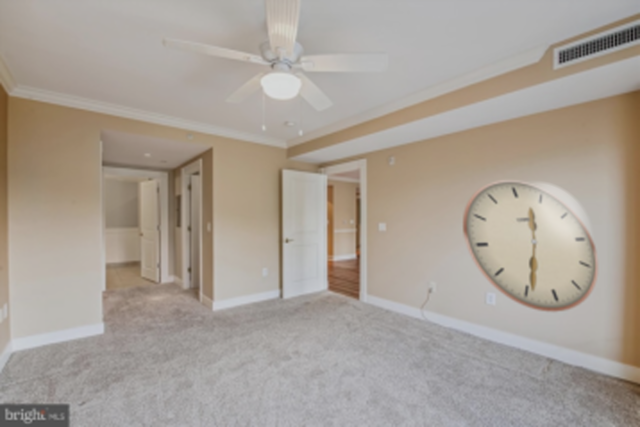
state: 12:34
